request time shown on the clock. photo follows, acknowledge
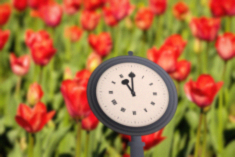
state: 11:00
